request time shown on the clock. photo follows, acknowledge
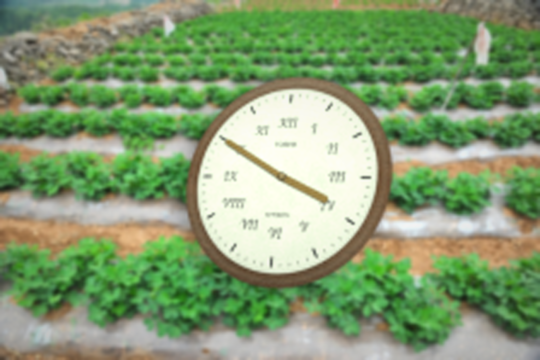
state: 3:50
